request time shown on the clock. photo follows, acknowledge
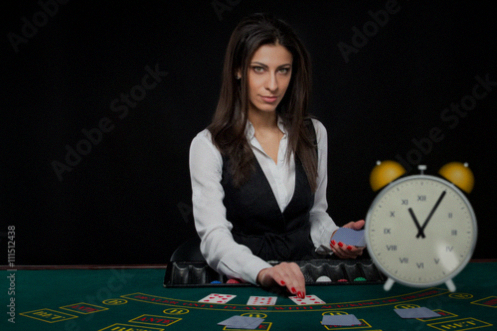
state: 11:05
